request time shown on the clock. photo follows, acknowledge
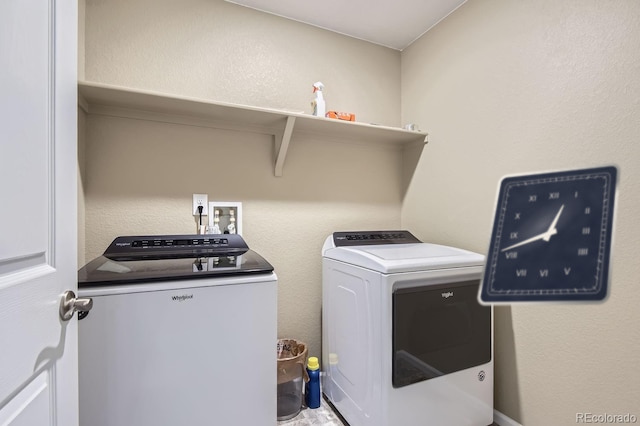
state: 12:42
